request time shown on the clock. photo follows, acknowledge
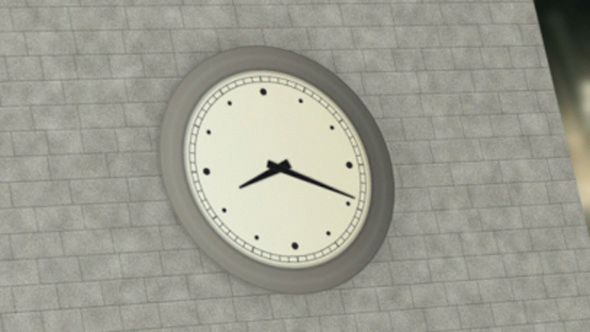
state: 8:19
